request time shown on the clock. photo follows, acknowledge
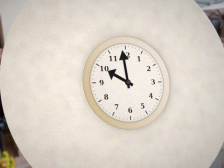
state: 9:59
